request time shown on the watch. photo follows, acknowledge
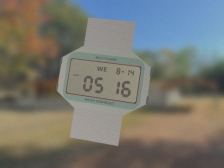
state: 5:16
